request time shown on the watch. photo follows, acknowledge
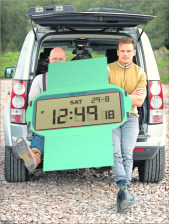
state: 12:49:18
